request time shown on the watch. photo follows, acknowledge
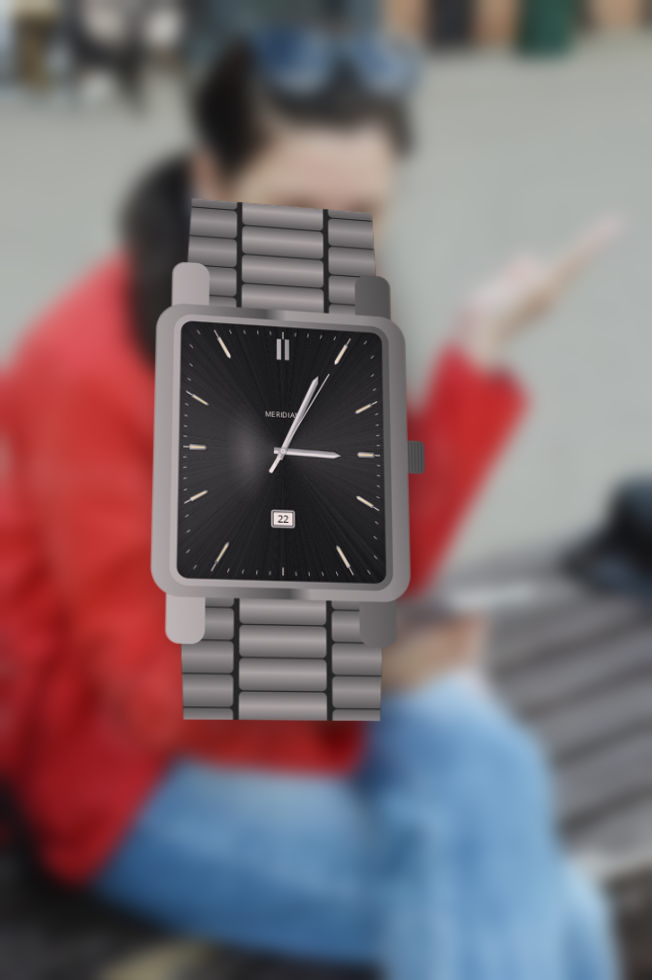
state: 3:04:05
